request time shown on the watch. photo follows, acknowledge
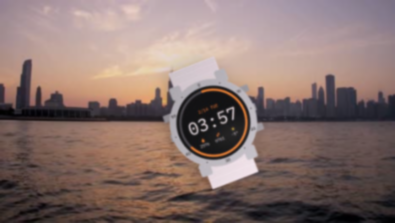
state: 3:57
